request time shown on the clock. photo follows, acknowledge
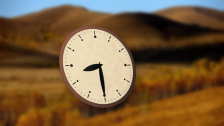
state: 8:30
